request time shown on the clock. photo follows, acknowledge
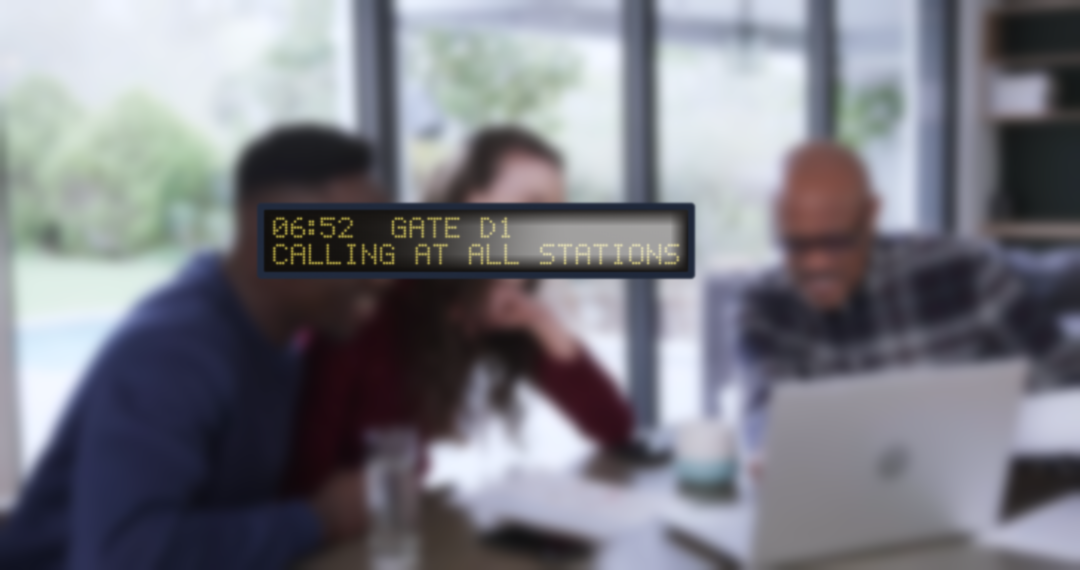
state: 6:52
